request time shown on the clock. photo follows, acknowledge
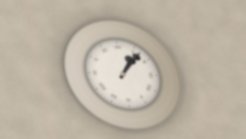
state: 1:07
